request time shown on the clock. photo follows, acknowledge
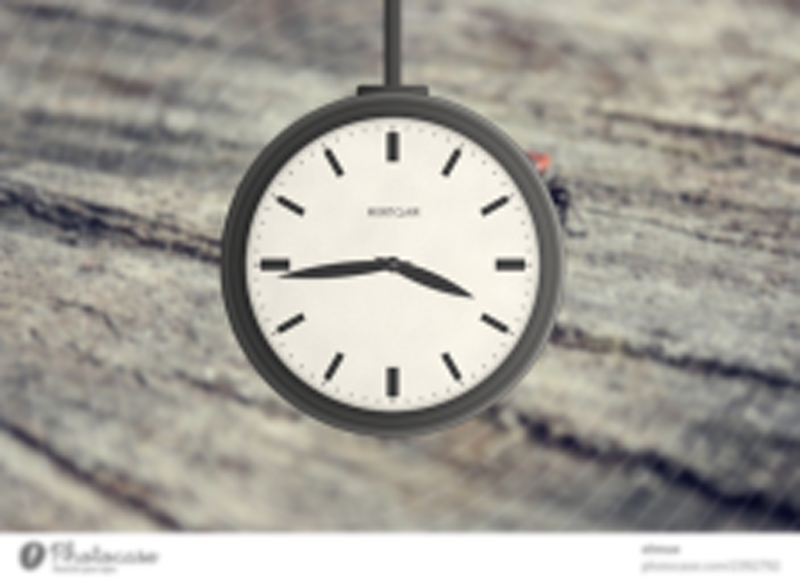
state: 3:44
